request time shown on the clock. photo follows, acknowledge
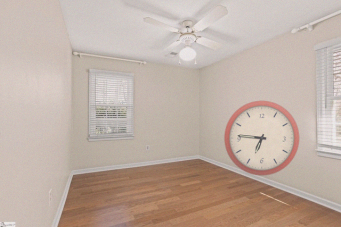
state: 6:46
